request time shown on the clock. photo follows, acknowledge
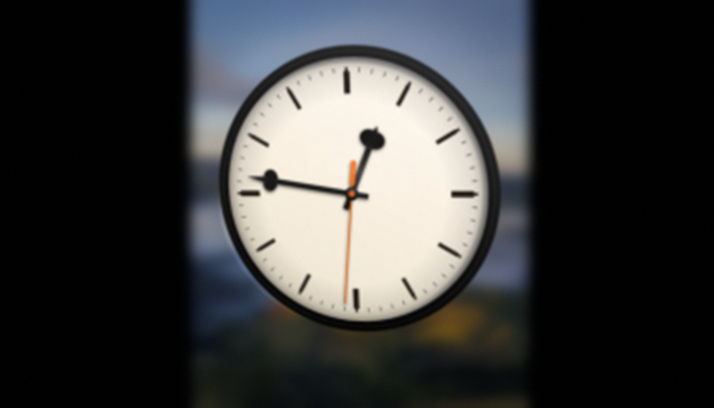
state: 12:46:31
